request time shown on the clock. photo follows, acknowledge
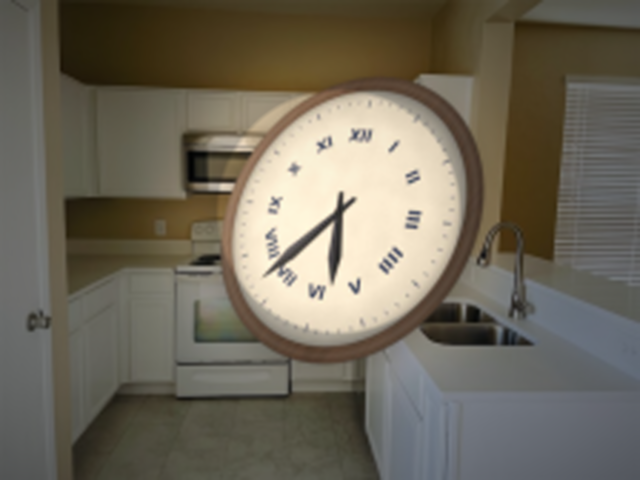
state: 5:37
